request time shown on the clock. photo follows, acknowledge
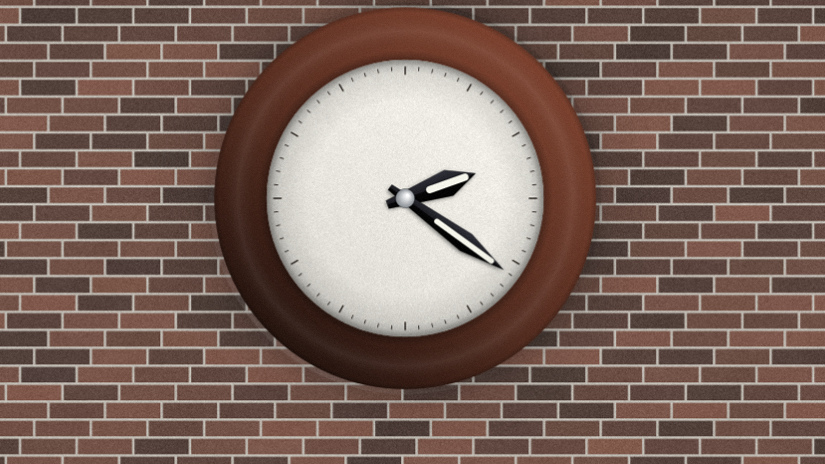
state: 2:21
